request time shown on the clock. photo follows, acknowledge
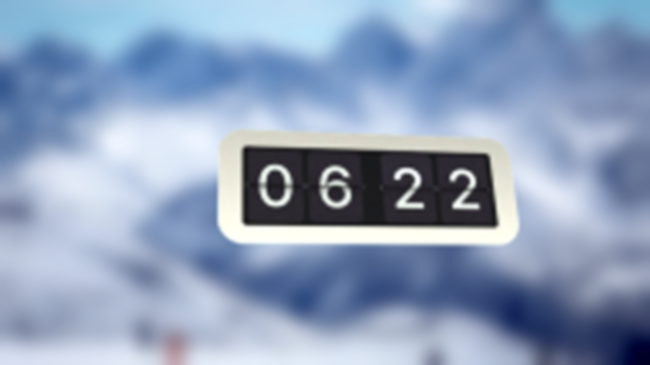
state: 6:22
